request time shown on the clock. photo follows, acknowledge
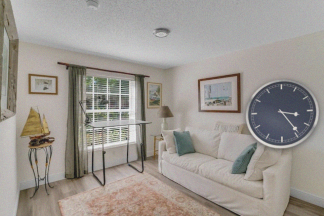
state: 3:24
